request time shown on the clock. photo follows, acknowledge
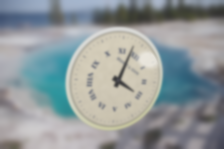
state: 2:58
